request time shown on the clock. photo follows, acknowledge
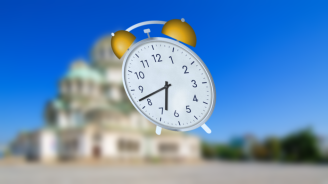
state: 6:42
